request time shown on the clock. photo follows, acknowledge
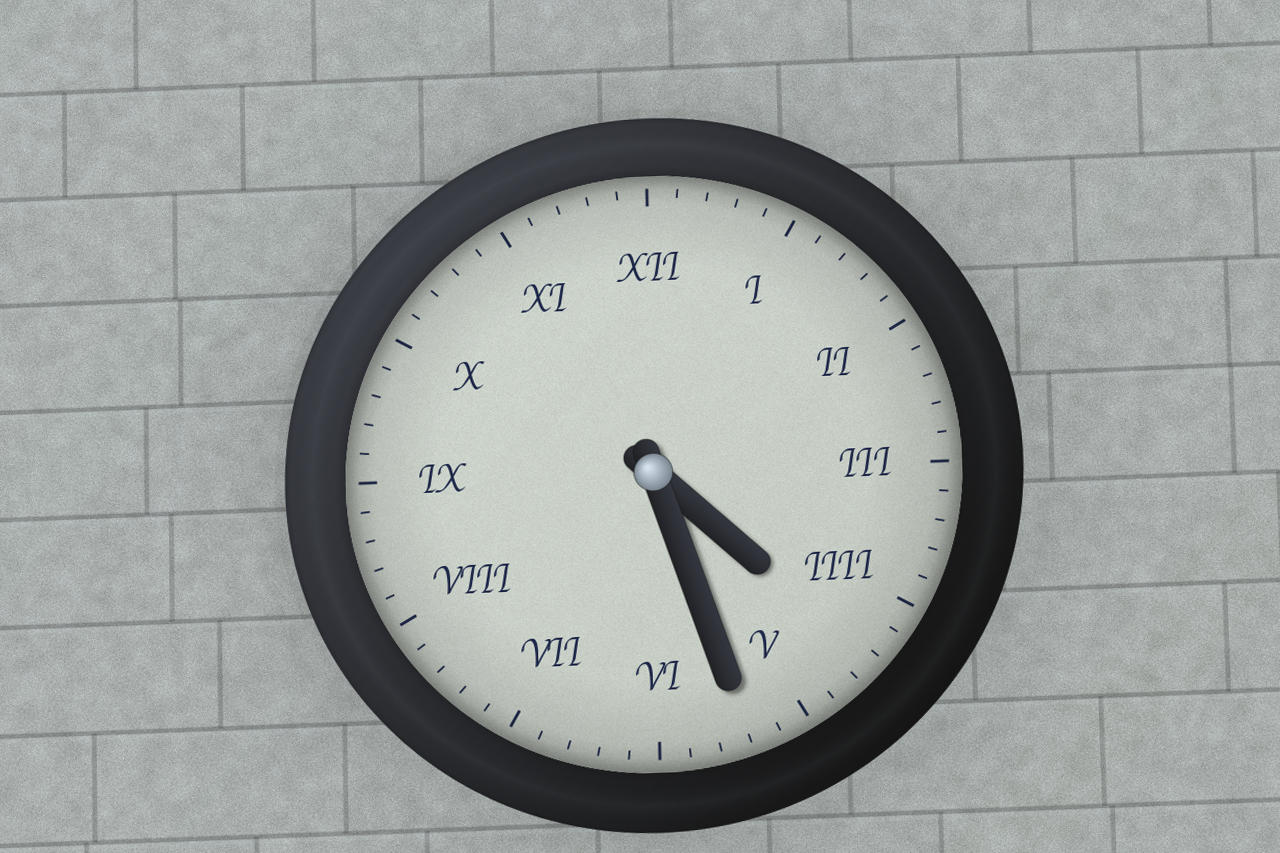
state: 4:27
